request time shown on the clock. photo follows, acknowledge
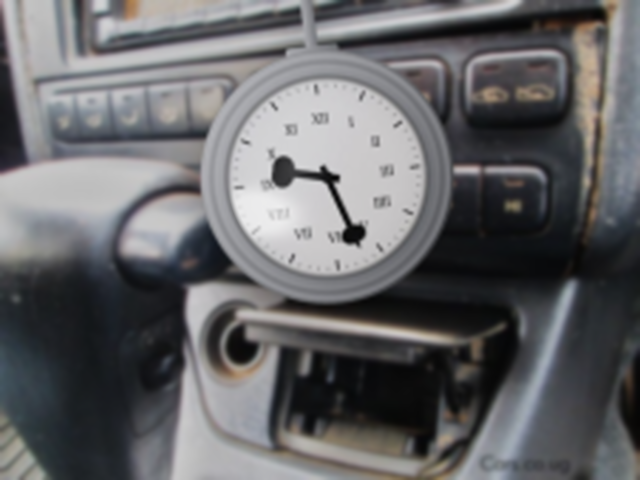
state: 9:27
